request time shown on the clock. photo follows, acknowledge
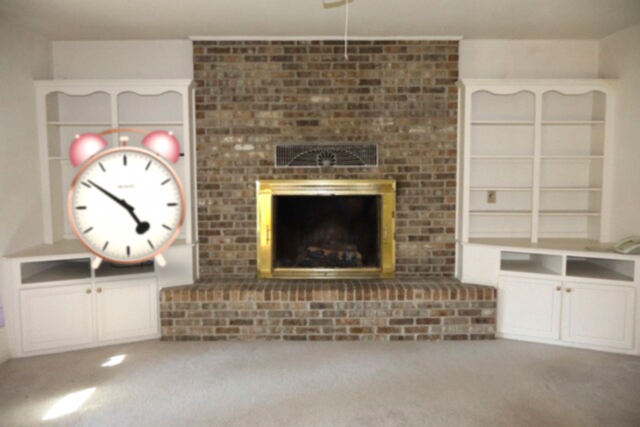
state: 4:51
